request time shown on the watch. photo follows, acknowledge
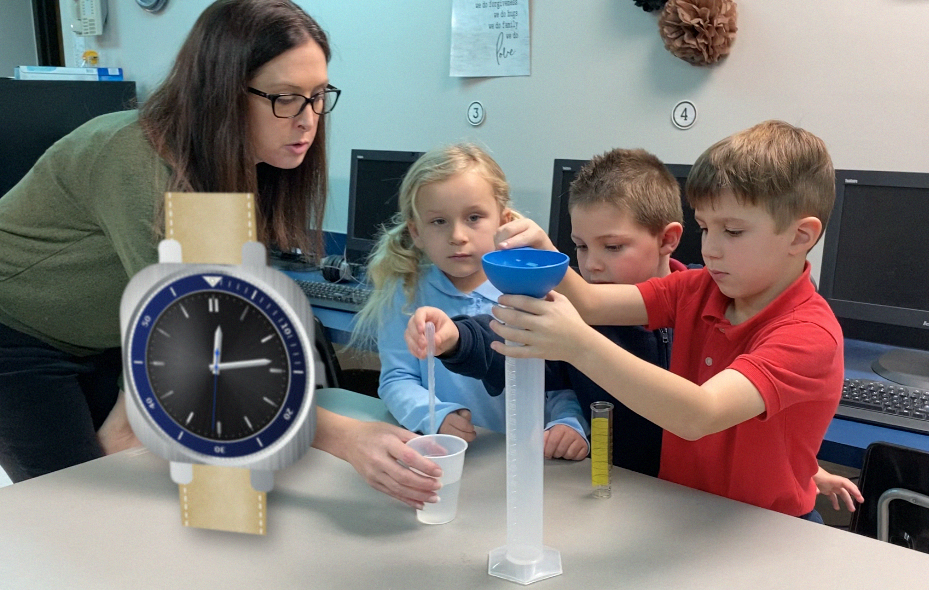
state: 12:13:31
